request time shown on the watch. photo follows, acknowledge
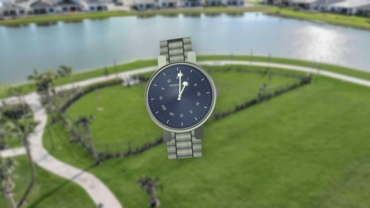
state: 1:01
